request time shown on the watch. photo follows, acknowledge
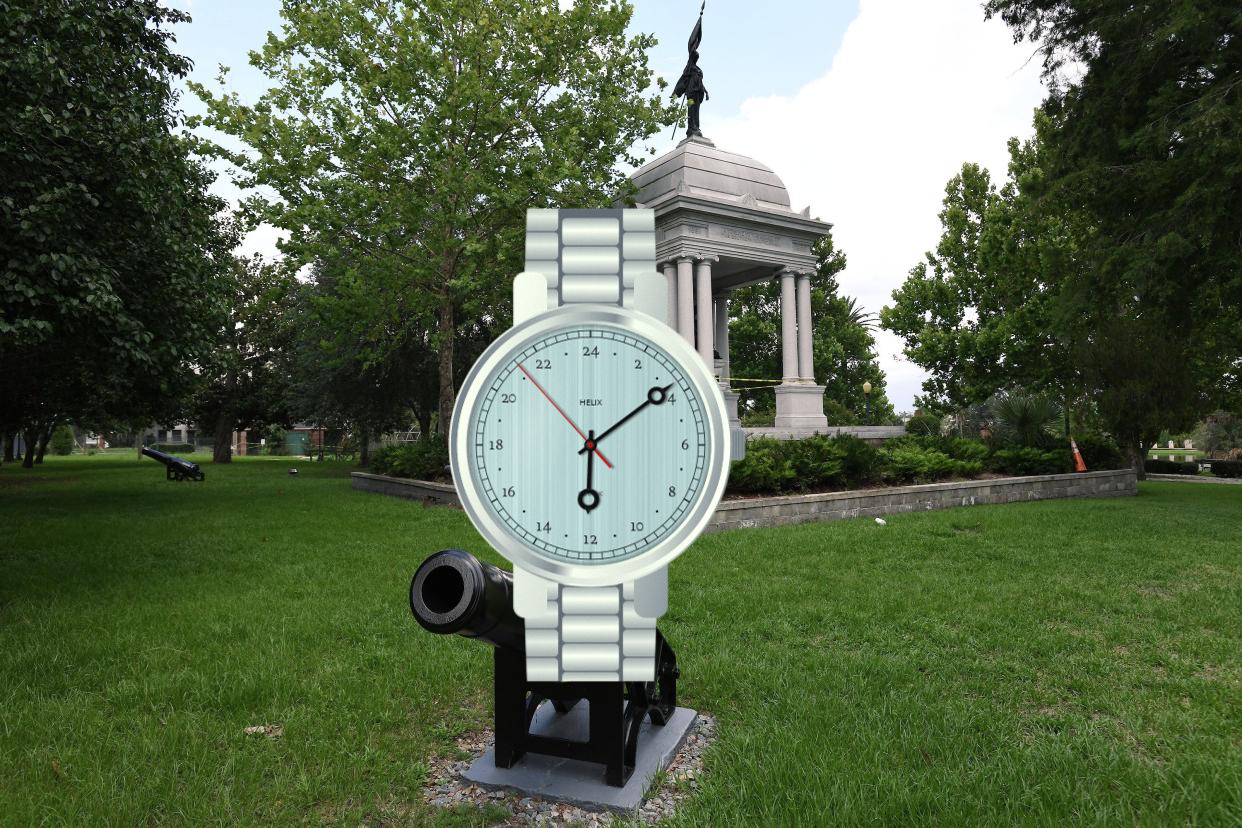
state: 12:08:53
